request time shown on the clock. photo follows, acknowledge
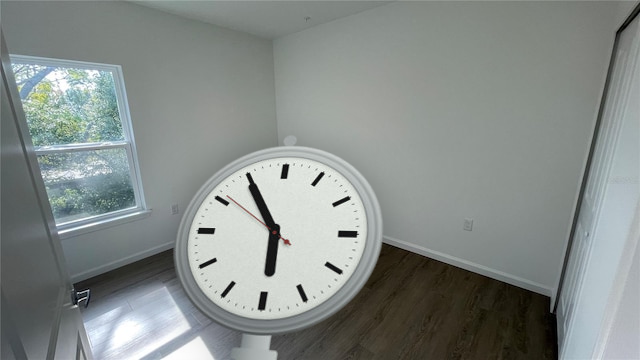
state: 5:54:51
